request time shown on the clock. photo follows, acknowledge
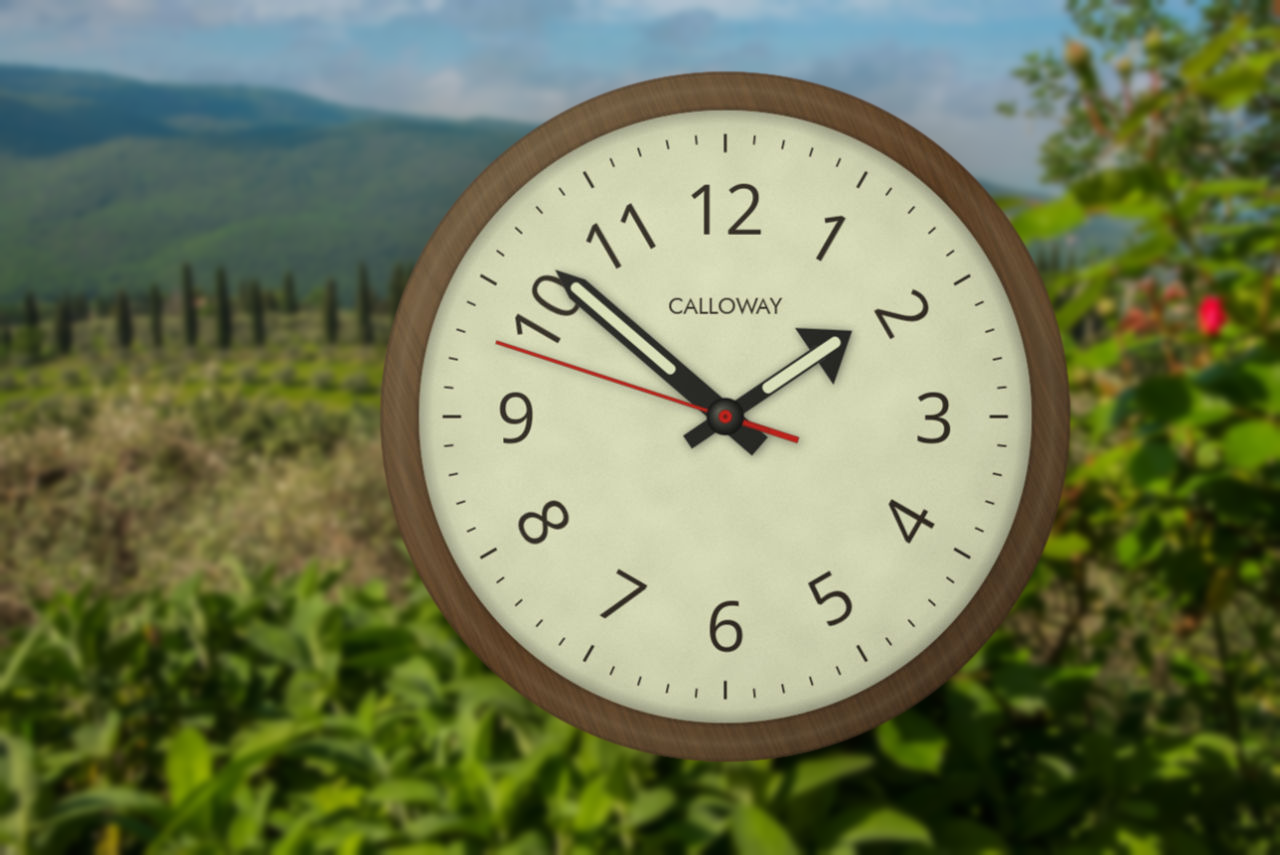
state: 1:51:48
